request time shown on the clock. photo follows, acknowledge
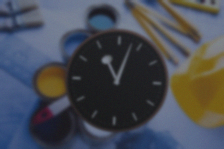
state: 11:03
